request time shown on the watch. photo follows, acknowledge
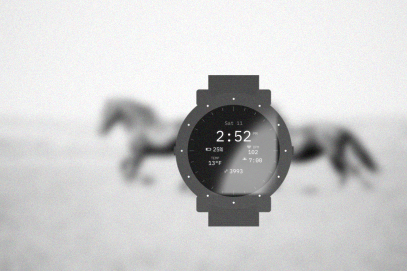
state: 2:52
